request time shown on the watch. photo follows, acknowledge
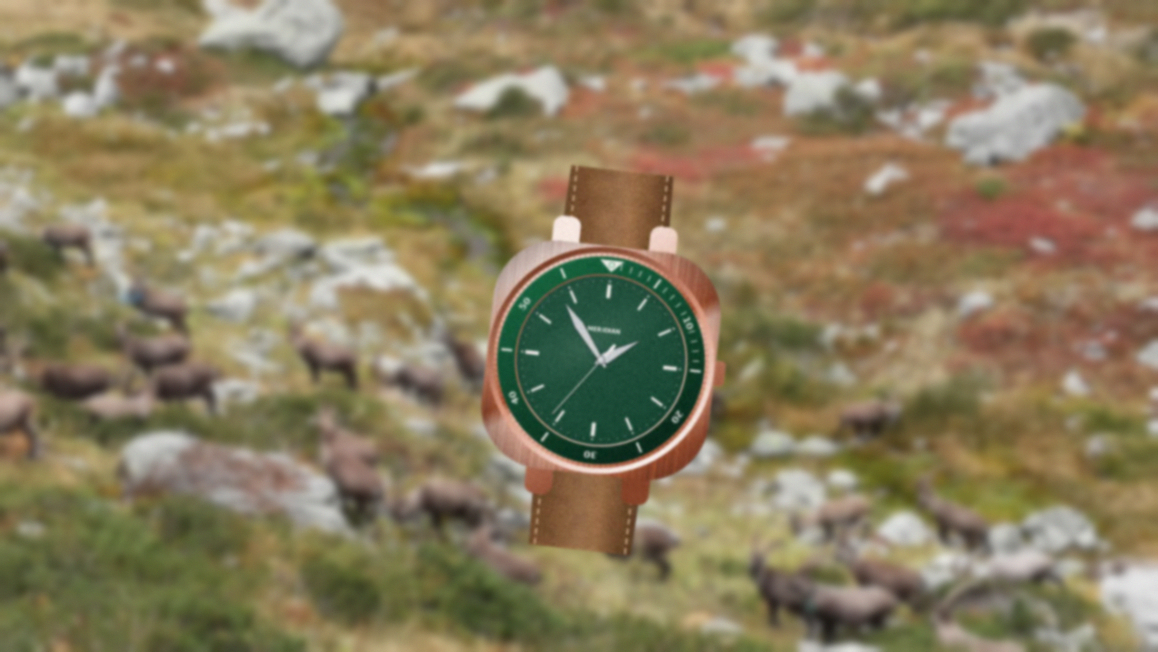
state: 1:53:36
